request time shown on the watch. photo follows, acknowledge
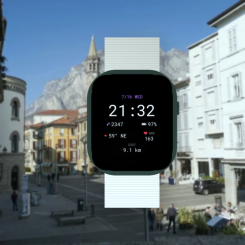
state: 21:32
